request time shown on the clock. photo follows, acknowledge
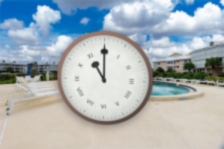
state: 11:00
